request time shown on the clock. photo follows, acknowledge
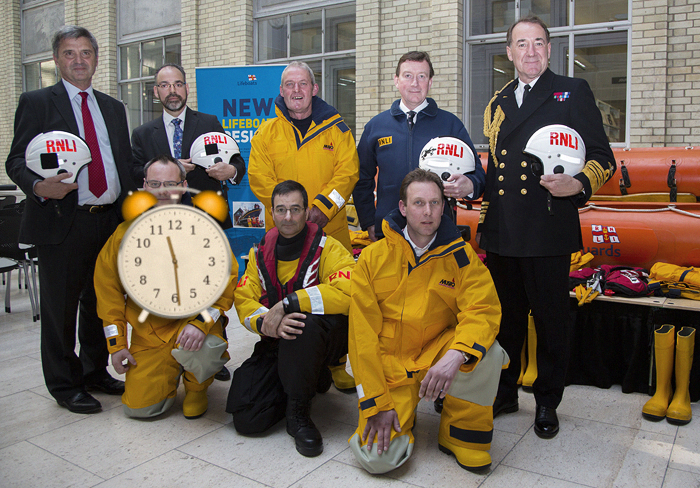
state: 11:29
